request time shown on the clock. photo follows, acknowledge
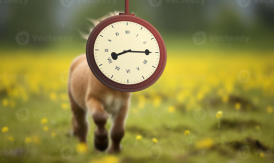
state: 8:15
